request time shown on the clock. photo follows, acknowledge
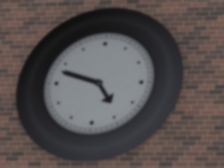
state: 4:48
